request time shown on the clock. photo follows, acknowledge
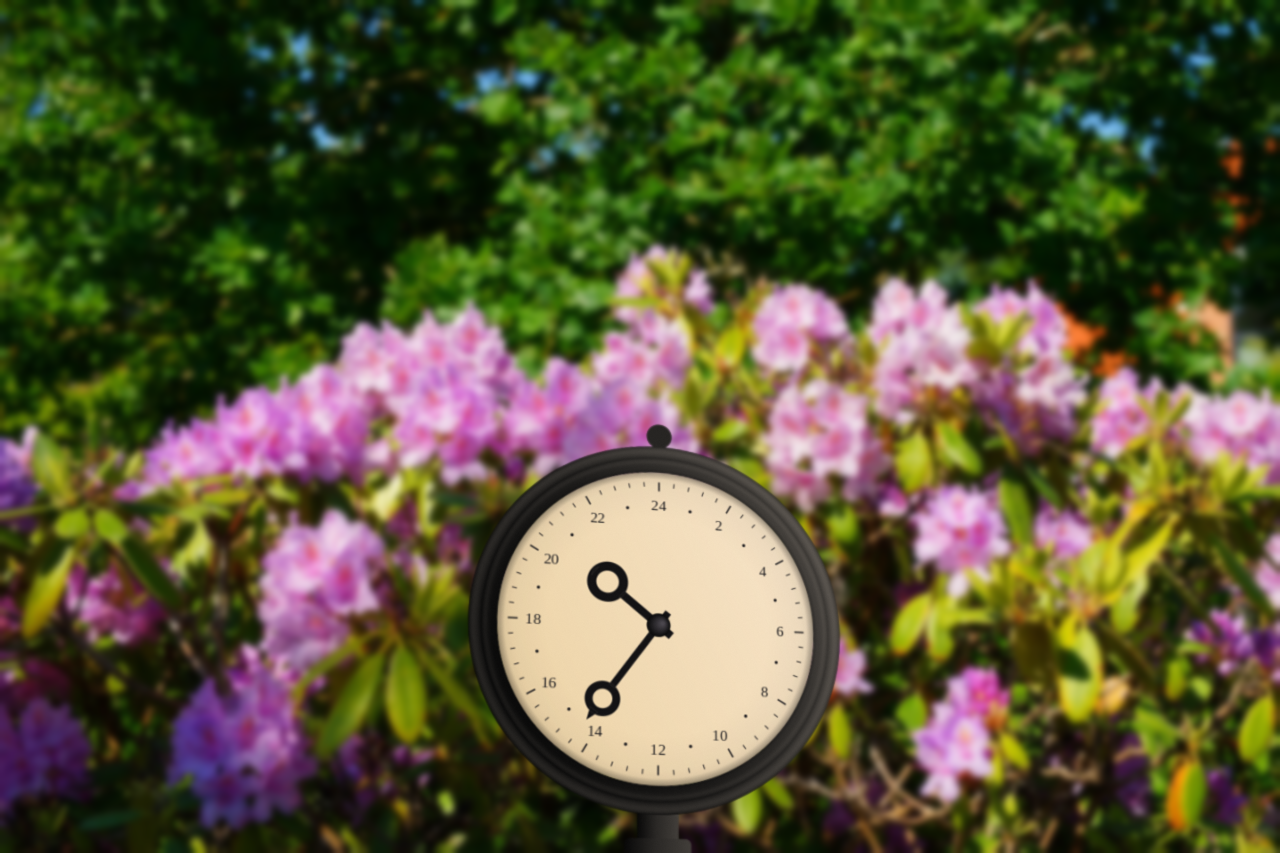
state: 20:36
